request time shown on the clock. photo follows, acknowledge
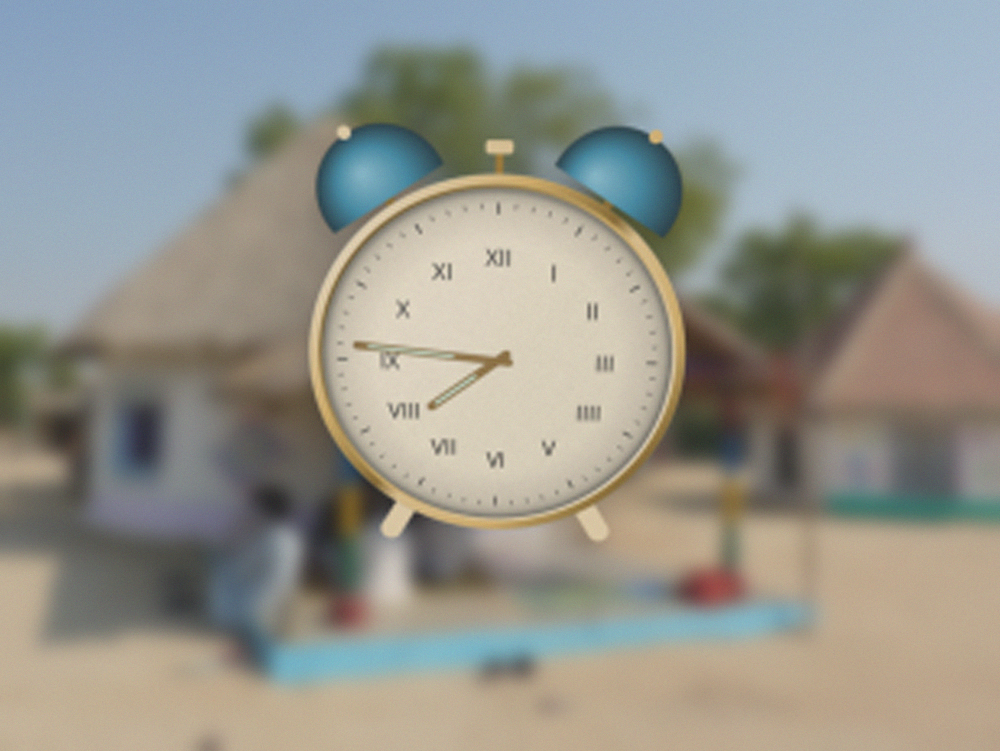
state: 7:46
